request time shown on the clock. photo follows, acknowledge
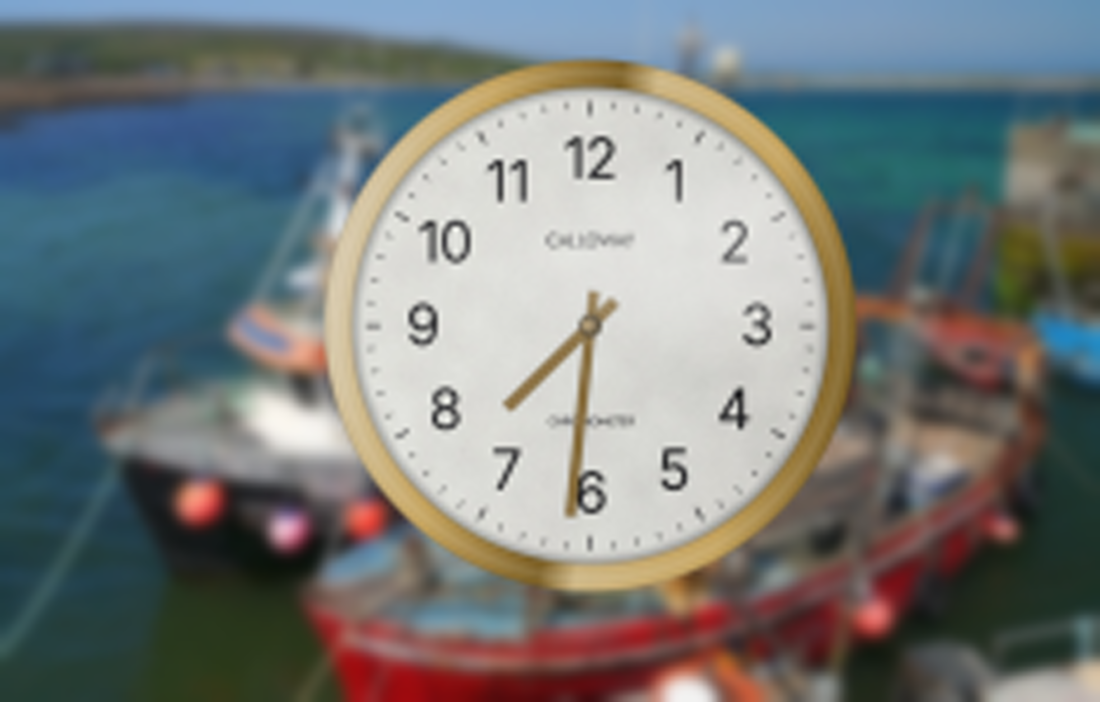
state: 7:31
